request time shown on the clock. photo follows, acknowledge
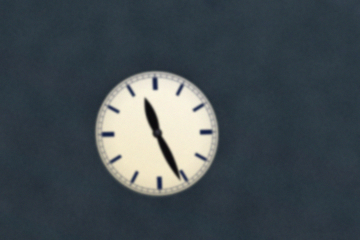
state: 11:26
